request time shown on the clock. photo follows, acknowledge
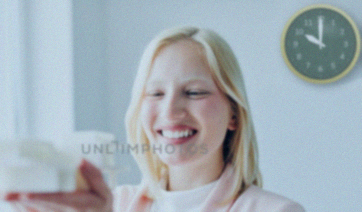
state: 10:00
